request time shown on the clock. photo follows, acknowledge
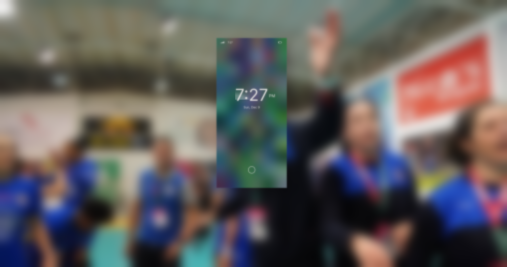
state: 7:27
